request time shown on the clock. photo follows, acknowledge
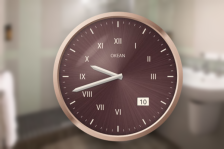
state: 9:42
